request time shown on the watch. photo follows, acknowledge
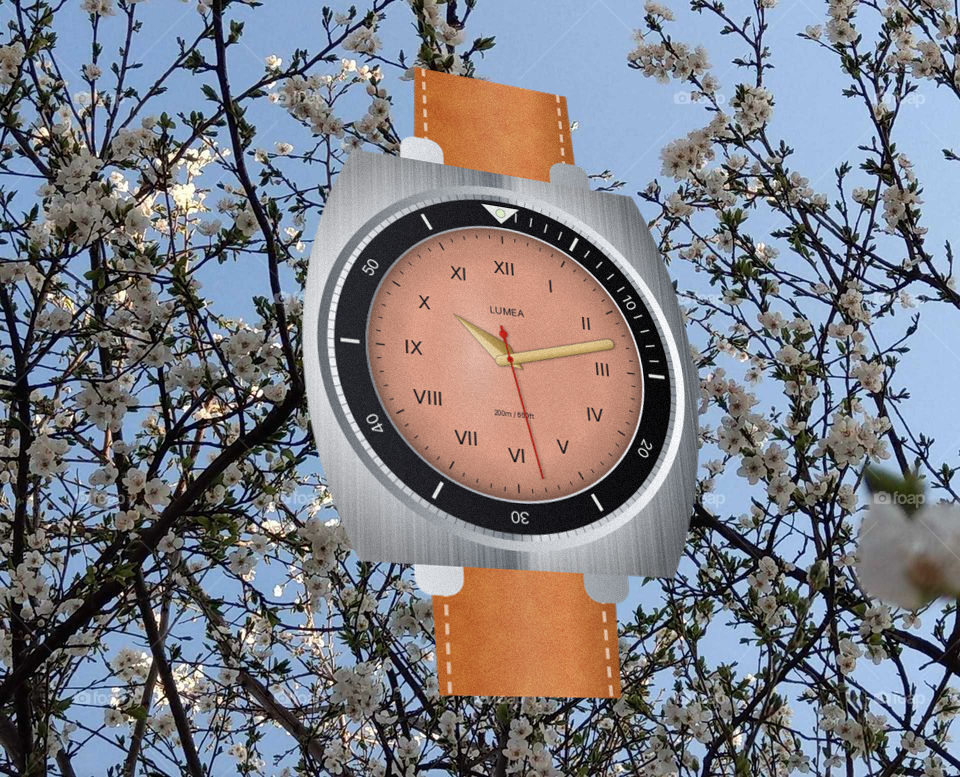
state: 10:12:28
